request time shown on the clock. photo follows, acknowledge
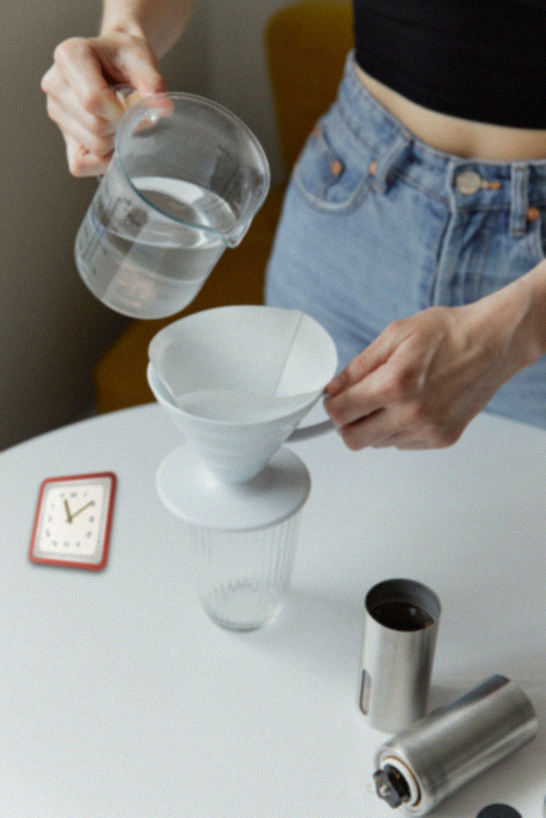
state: 11:09
